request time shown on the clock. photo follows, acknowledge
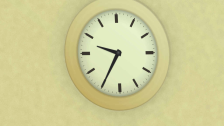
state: 9:35
